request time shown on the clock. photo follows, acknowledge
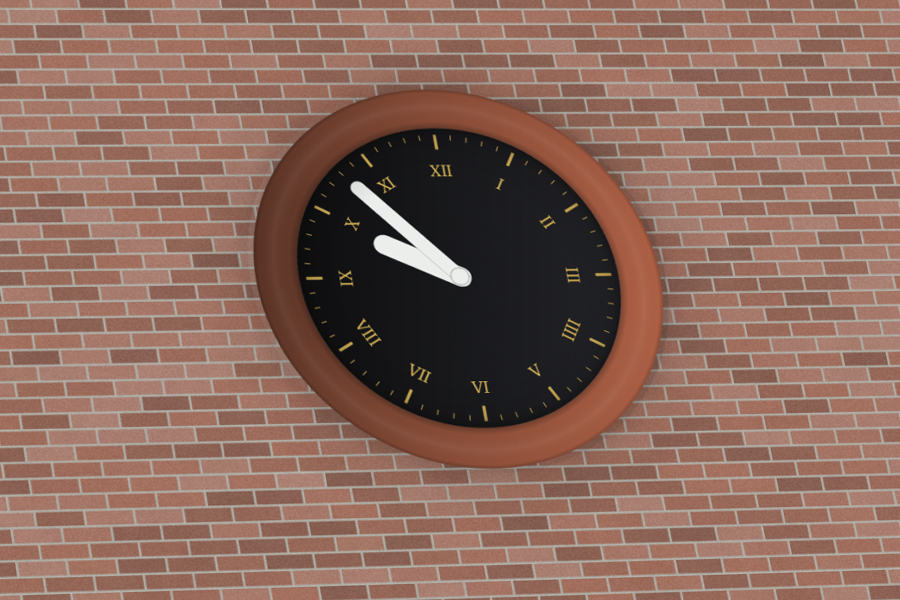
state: 9:53
